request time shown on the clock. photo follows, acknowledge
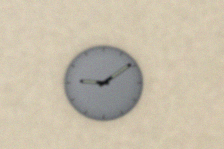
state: 9:09
